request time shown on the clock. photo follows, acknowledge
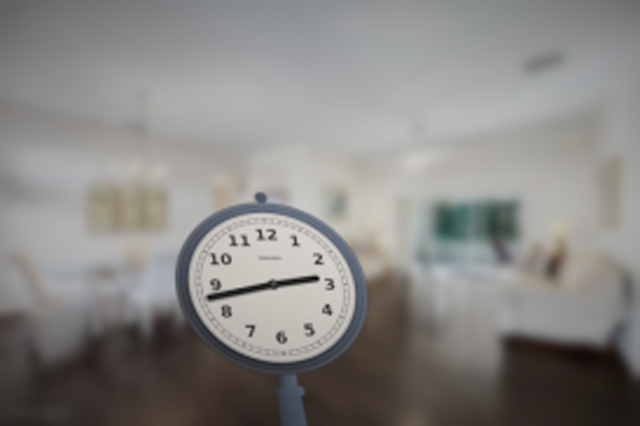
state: 2:43
